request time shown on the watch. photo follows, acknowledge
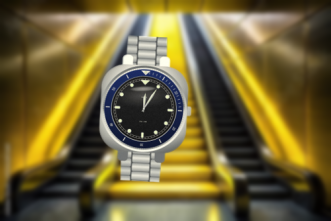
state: 12:05
